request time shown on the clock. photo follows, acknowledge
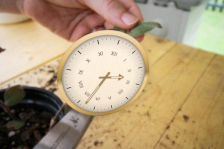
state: 2:33
